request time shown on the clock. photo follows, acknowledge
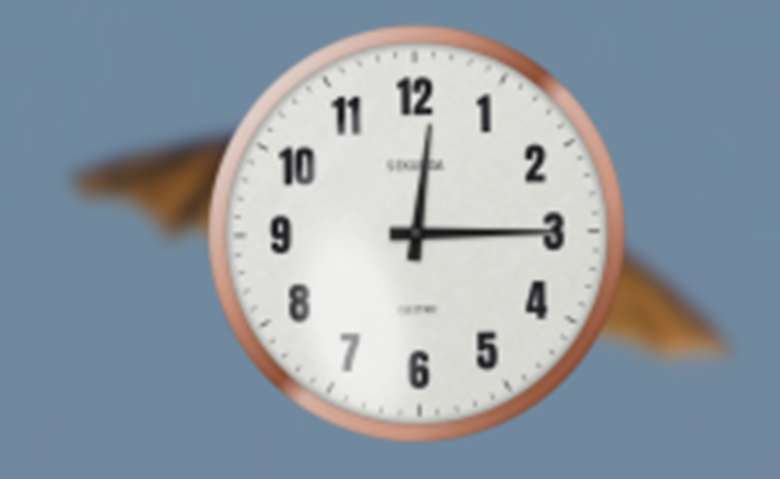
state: 12:15
